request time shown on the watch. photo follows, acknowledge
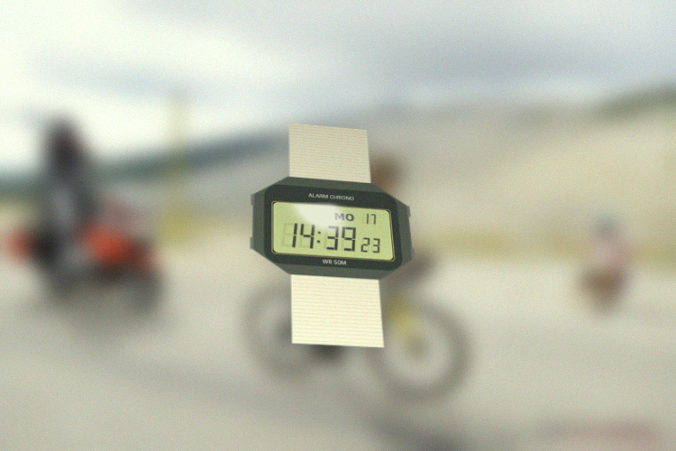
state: 14:39:23
